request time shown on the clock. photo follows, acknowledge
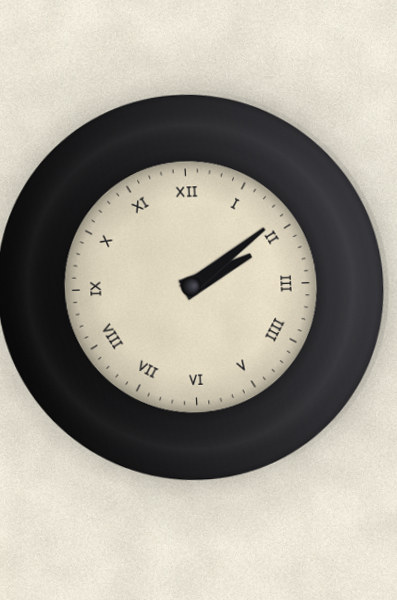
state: 2:09
